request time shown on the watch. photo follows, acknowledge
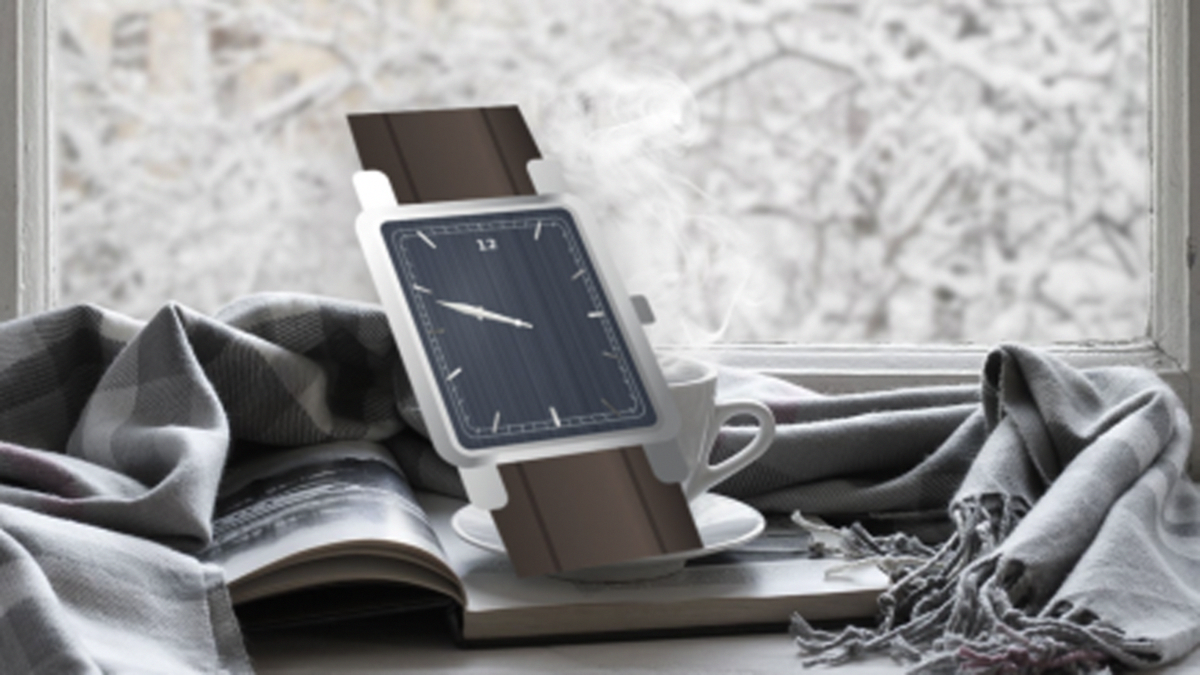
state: 9:49
